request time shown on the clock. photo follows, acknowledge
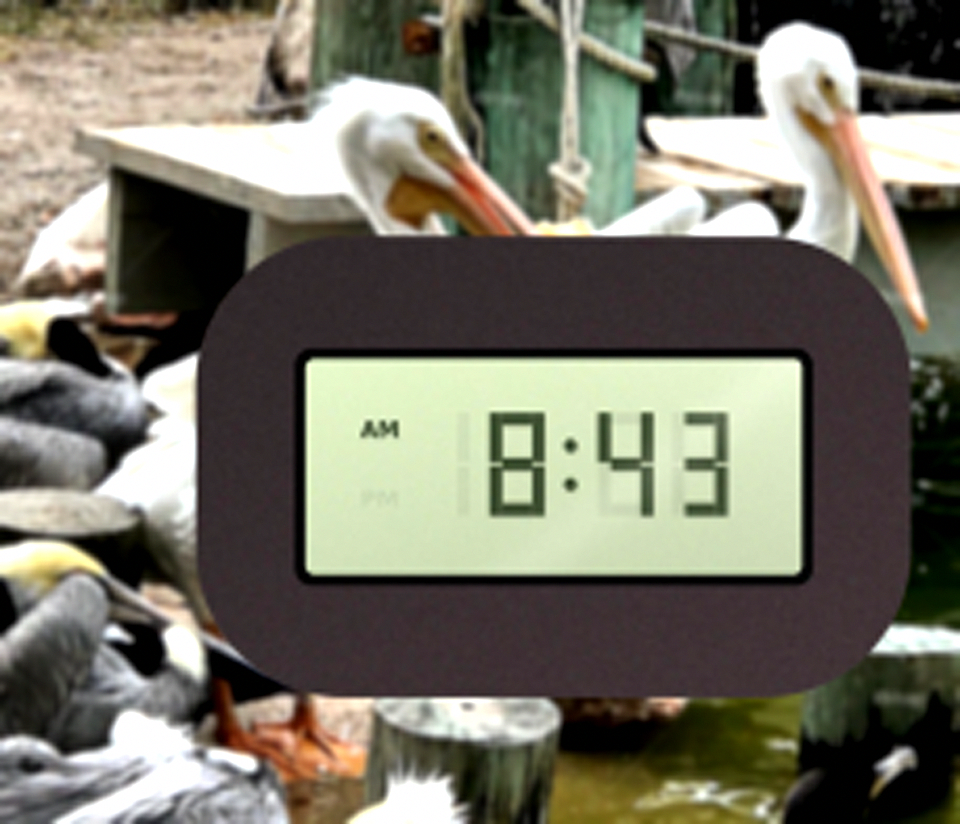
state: 8:43
